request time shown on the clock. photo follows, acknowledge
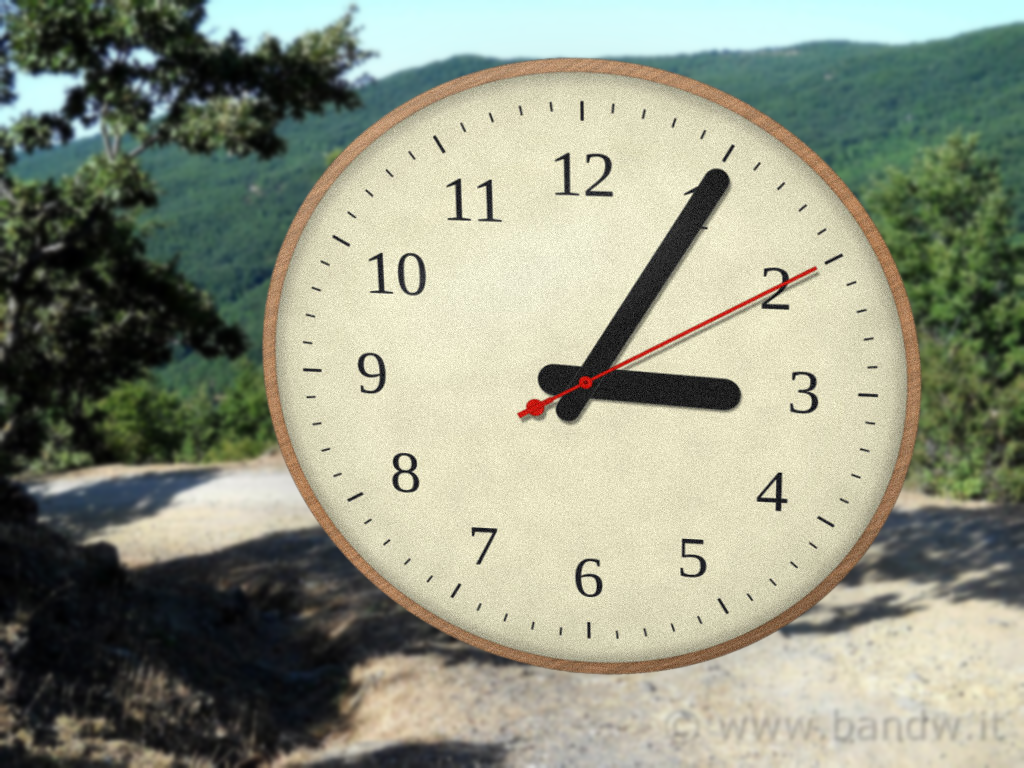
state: 3:05:10
